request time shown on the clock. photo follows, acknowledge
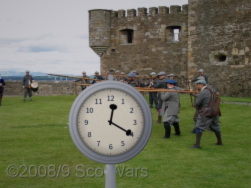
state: 12:20
